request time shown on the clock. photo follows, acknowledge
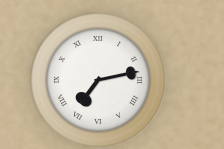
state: 7:13
